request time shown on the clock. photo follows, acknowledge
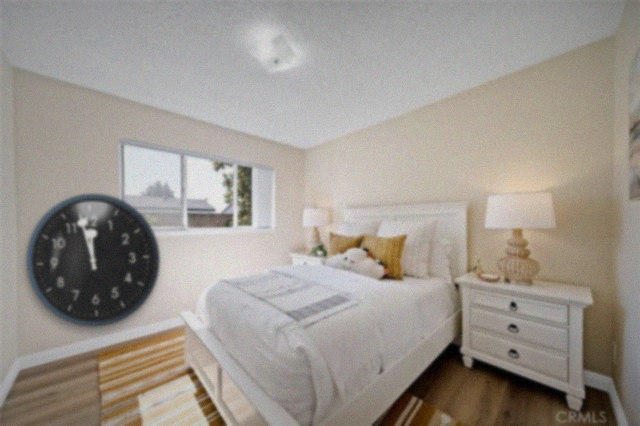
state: 11:58
